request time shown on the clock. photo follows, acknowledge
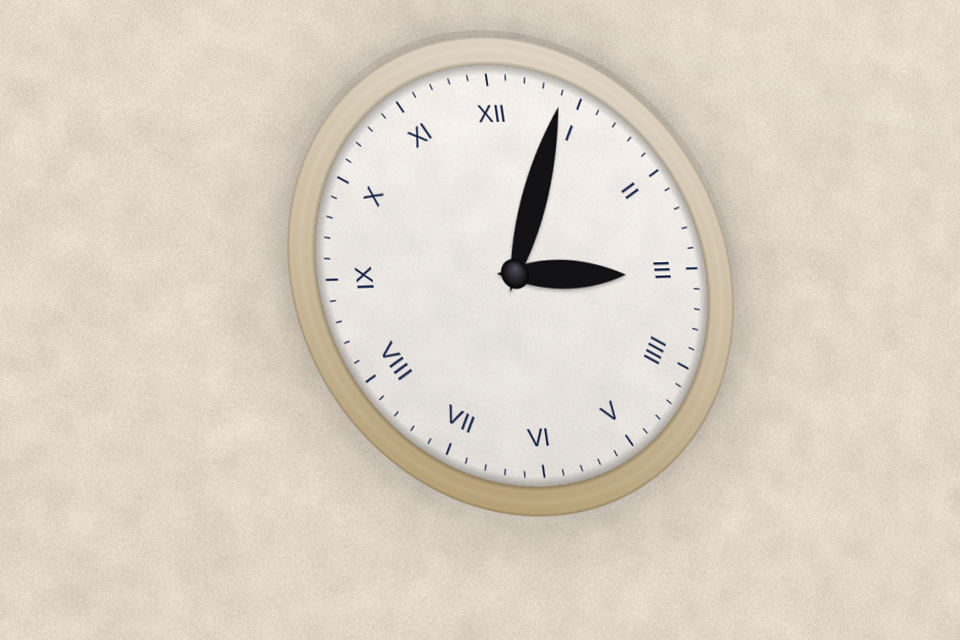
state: 3:04
